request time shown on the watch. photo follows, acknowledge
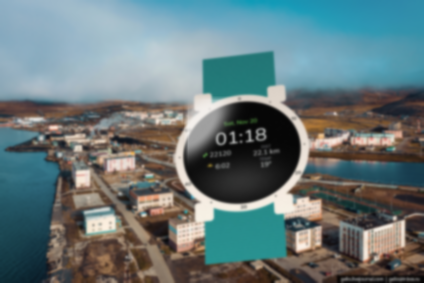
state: 1:18
